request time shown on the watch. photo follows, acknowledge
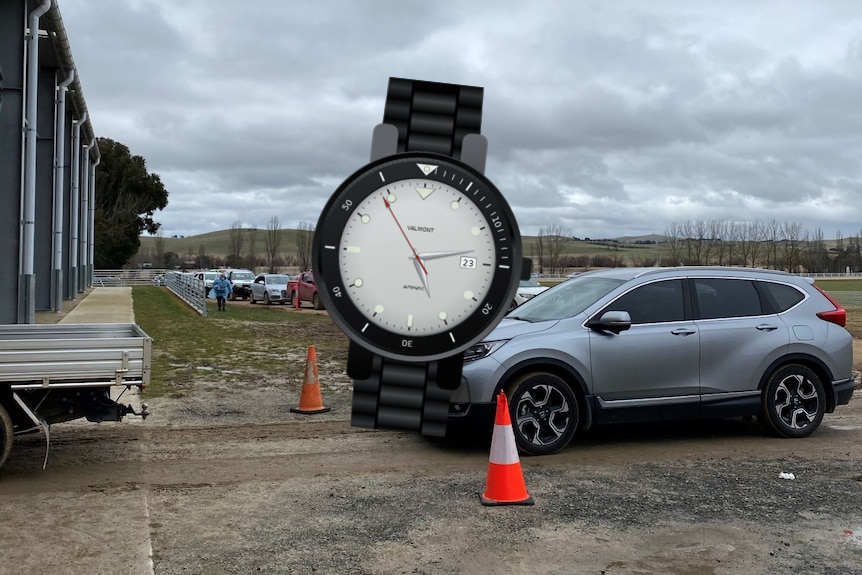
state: 5:12:54
